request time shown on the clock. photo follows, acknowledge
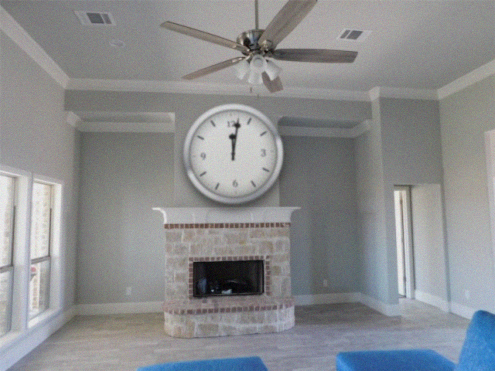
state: 12:02
